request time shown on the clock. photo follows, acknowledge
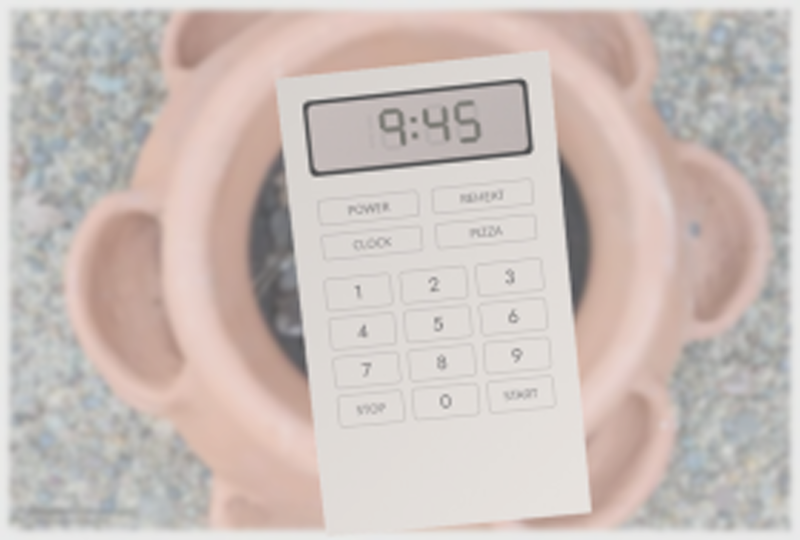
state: 9:45
